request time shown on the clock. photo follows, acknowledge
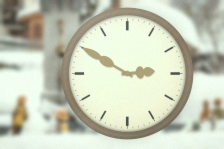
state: 2:50
